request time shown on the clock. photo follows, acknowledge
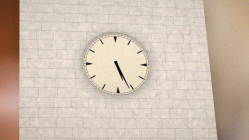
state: 5:26
